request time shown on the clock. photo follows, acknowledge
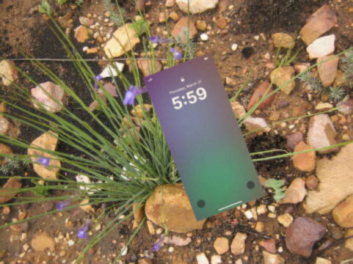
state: 5:59
